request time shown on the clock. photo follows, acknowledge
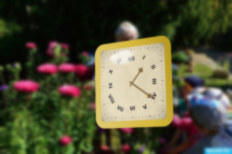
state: 1:21
